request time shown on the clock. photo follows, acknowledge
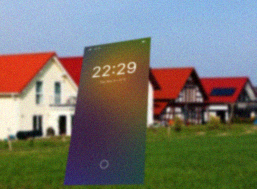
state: 22:29
